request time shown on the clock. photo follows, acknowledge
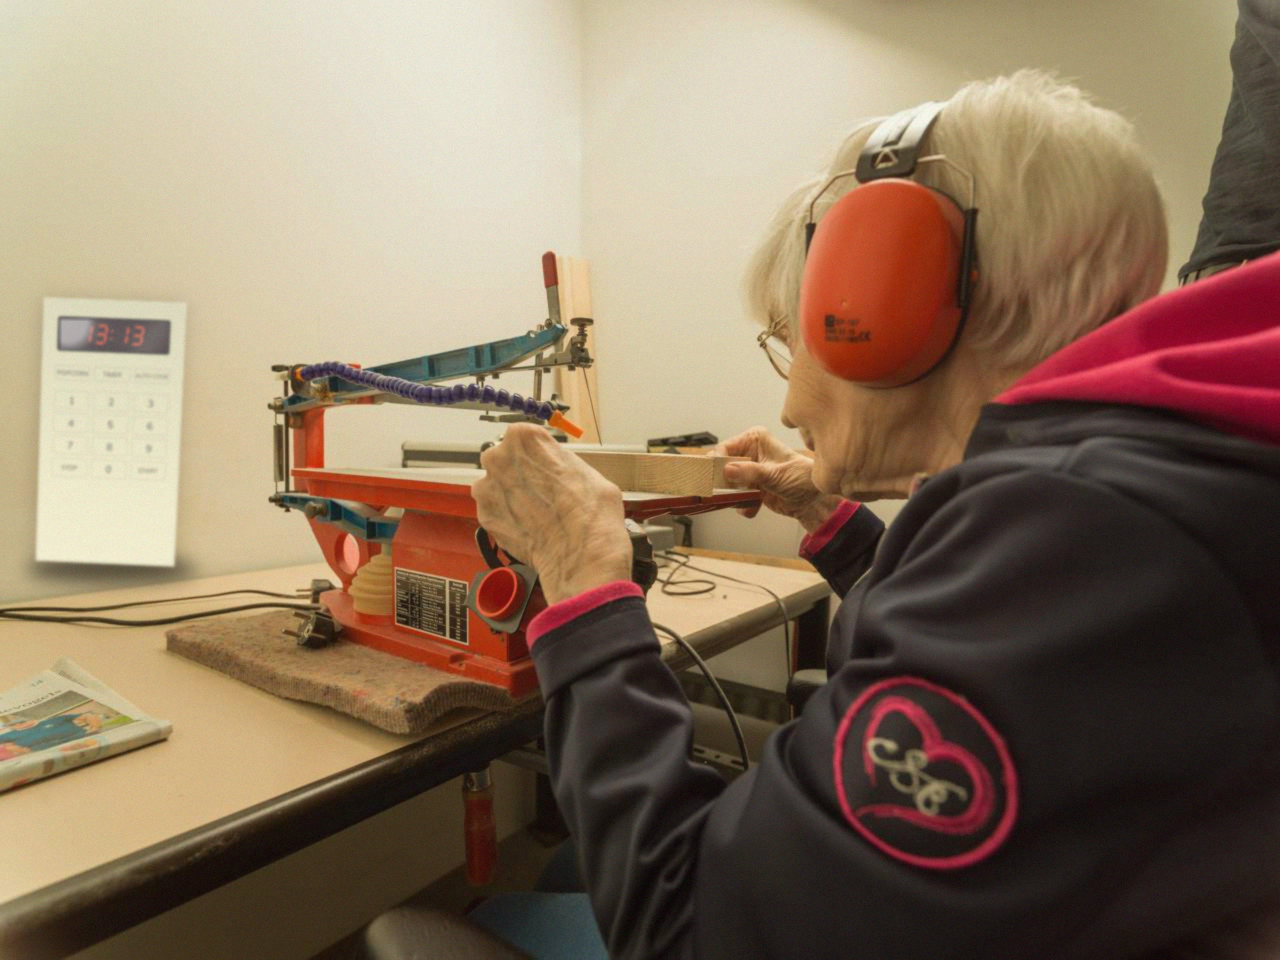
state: 13:13
